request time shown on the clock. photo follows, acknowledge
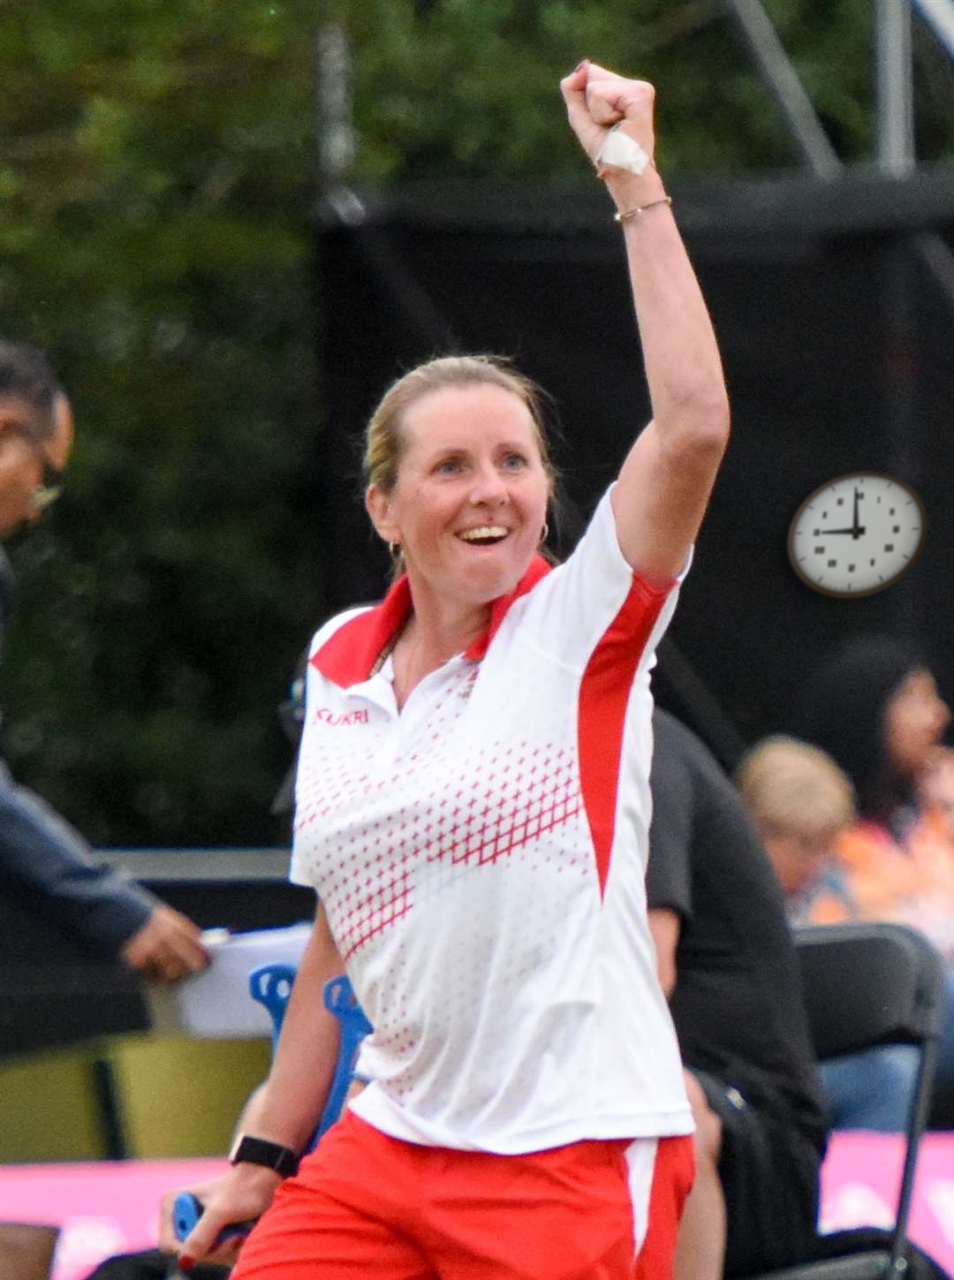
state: 8:59
